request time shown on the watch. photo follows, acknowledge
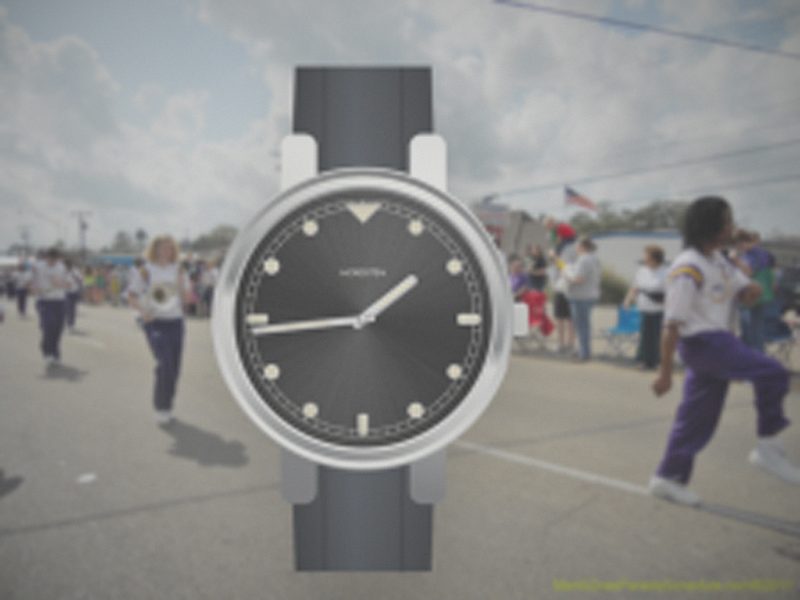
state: 1:44
